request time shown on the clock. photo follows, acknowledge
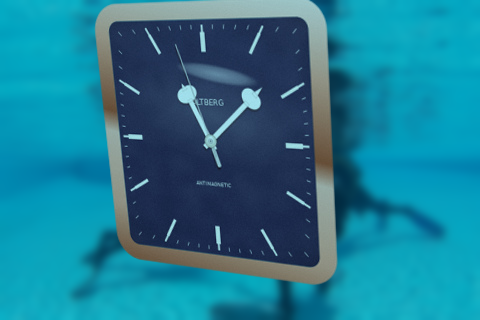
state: 11:07:57
